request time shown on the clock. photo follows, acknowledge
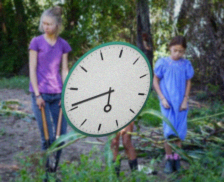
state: 5:41
